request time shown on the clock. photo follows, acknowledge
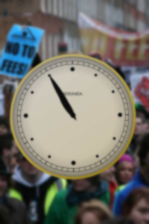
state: 10:55
